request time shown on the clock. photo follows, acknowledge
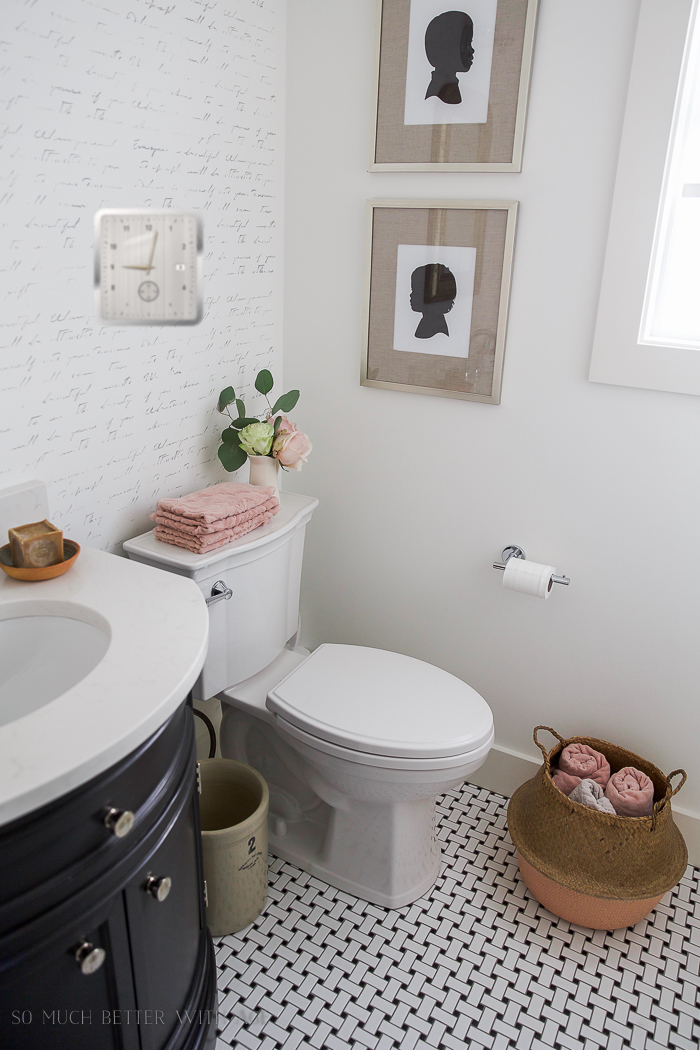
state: 9:02
